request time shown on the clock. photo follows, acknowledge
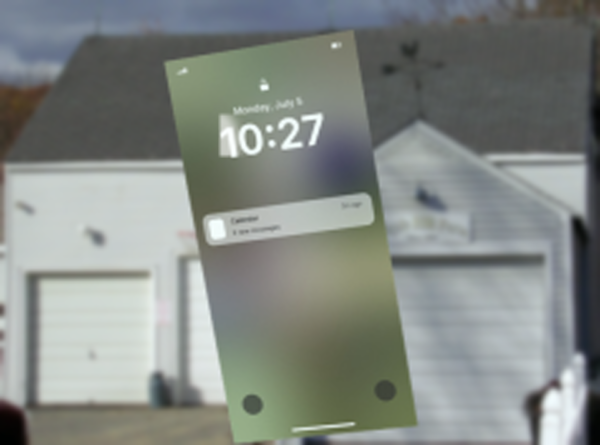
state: 10:27
